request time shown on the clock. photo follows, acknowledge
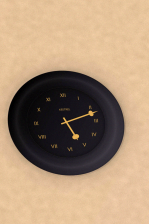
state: 5:12
